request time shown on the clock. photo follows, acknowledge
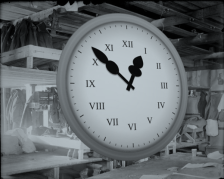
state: 12:52
